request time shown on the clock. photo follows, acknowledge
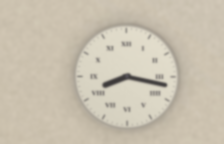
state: 8:17
